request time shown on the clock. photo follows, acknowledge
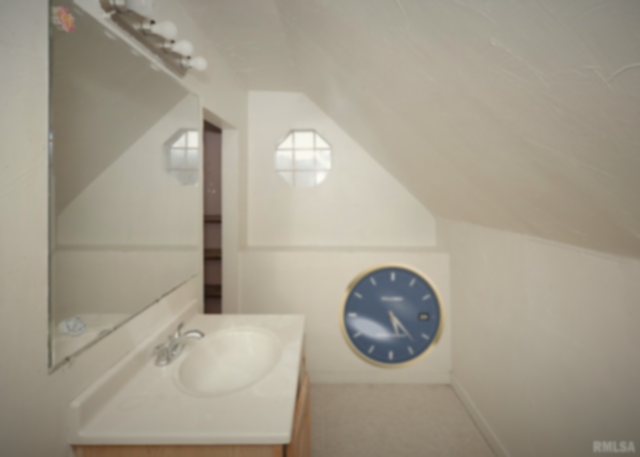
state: 5:23
